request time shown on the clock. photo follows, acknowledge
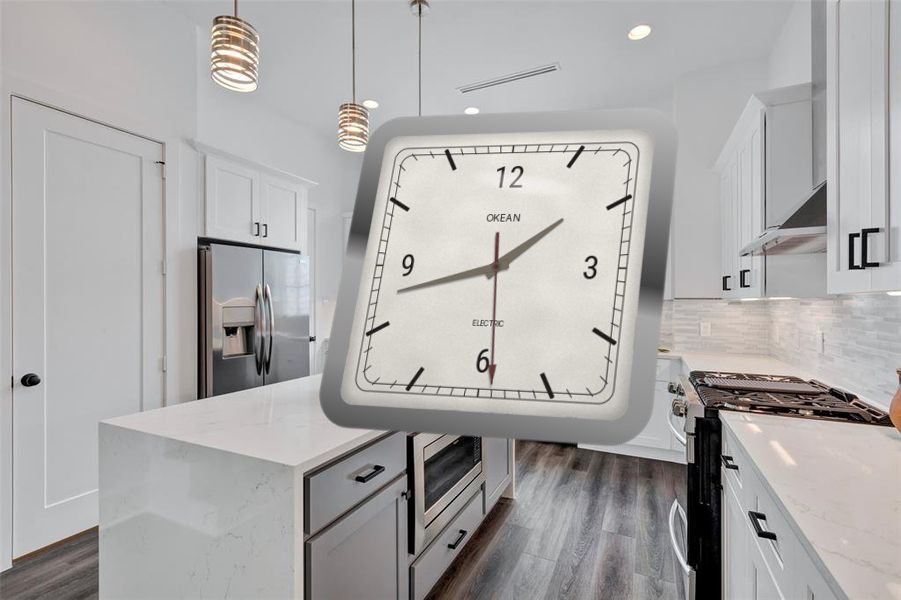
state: 1:42:29
